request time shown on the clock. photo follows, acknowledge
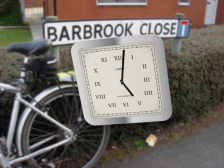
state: 5:02
